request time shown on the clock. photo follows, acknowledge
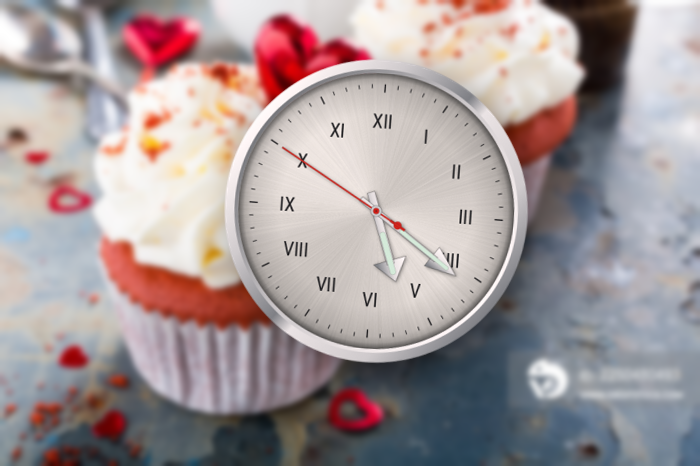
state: 5:20:50
